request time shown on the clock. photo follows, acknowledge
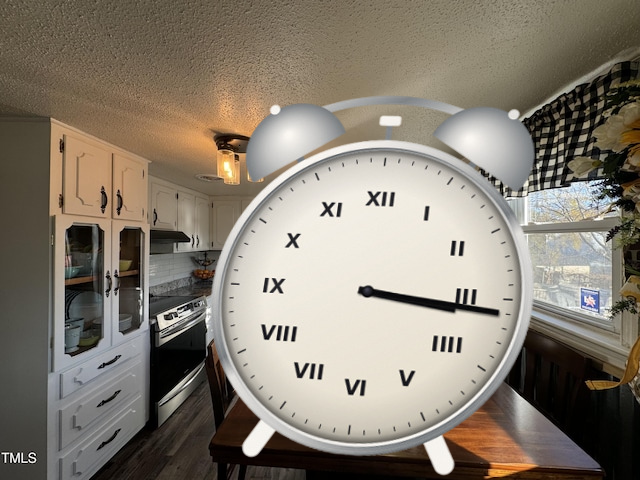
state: 3:16
